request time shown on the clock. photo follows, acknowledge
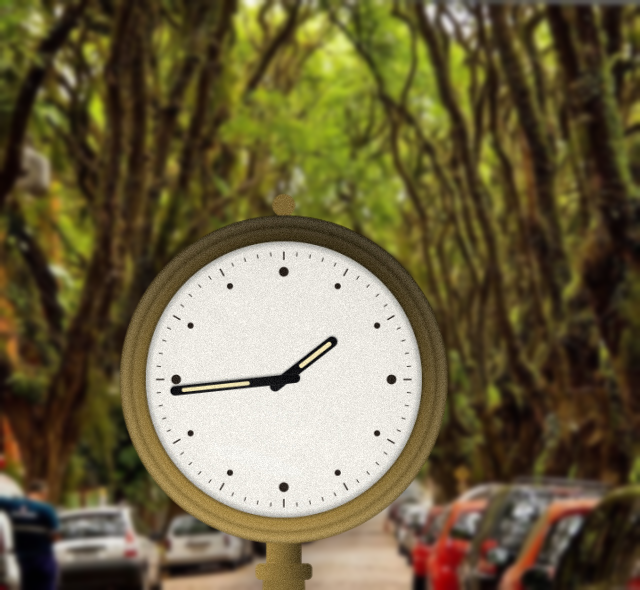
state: 1:44
